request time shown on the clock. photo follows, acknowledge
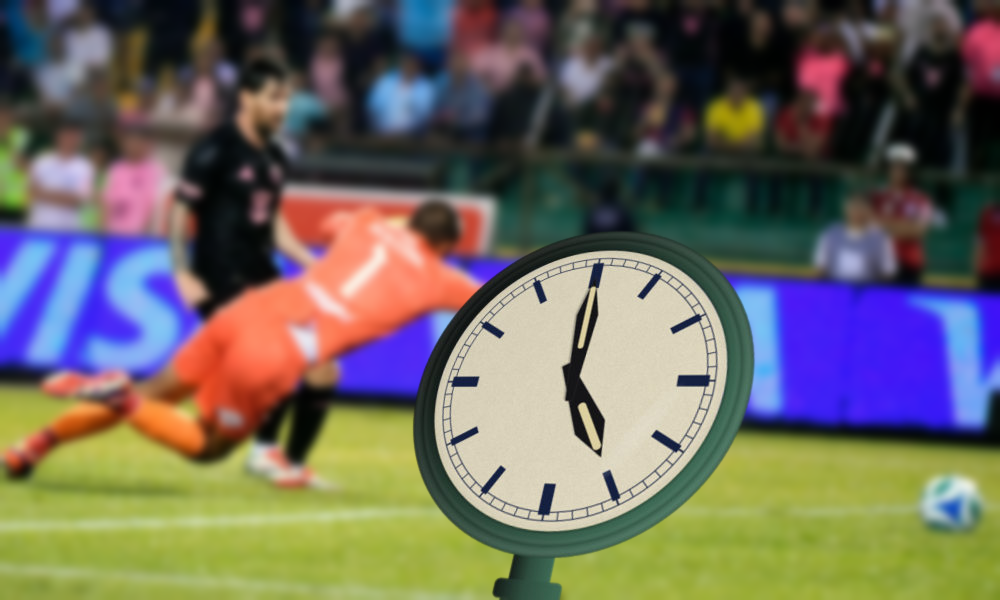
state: 5:00
